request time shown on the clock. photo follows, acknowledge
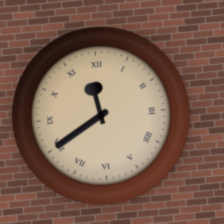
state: 11:40
